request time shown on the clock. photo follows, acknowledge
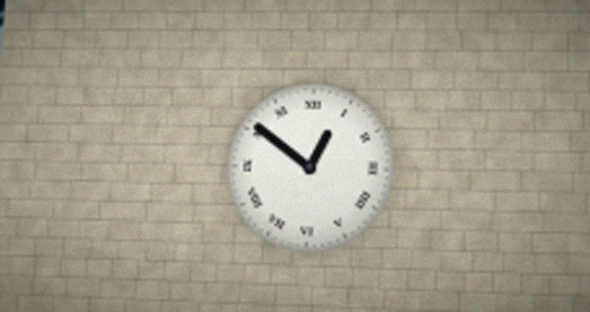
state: 12:51
